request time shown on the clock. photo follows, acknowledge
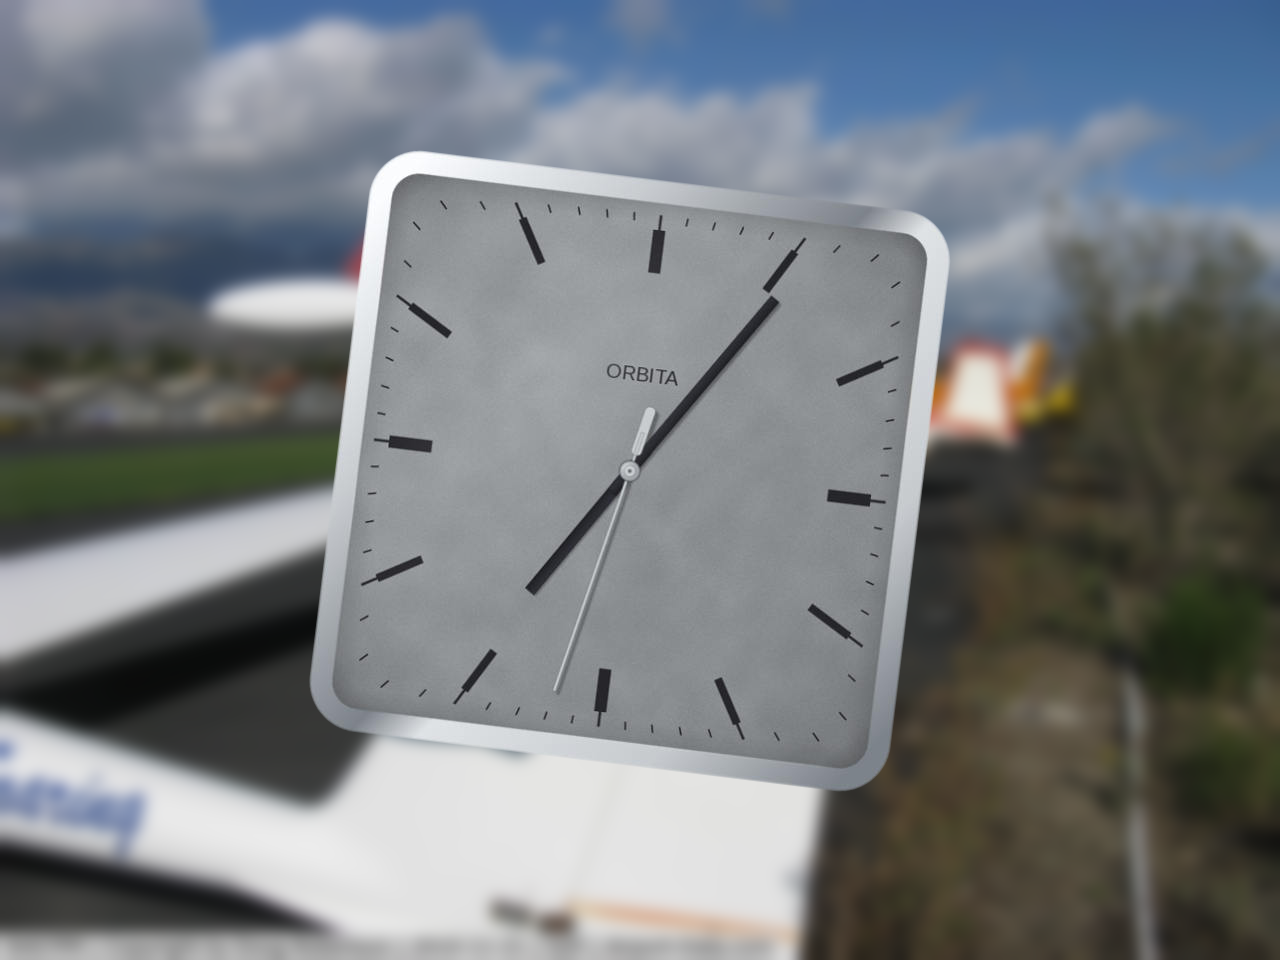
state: 7:05:32
